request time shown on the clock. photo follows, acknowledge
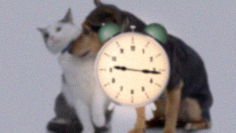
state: 9:16
